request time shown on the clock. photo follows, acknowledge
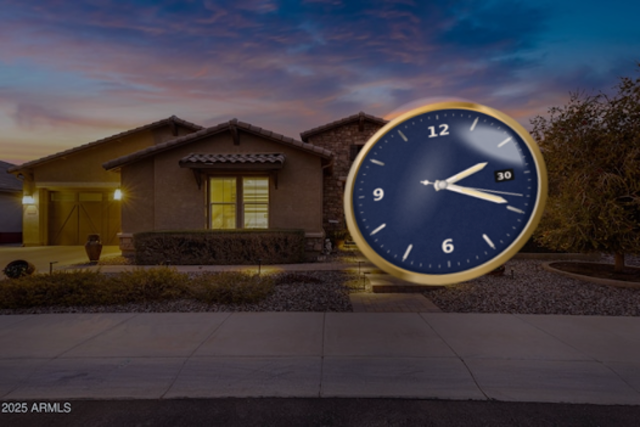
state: 2:19:18
